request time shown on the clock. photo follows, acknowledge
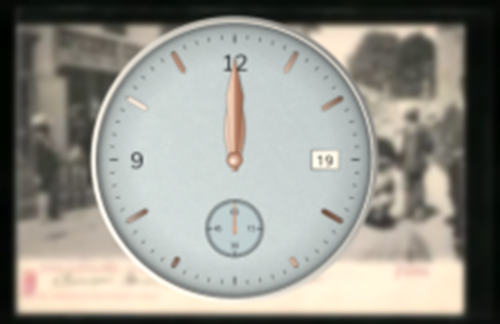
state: 12:00
